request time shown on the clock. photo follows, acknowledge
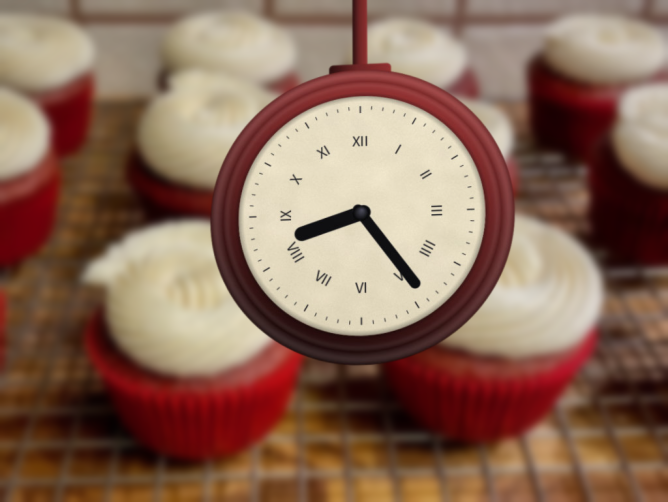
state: 8:24
